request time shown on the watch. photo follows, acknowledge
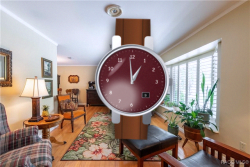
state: 12:59
